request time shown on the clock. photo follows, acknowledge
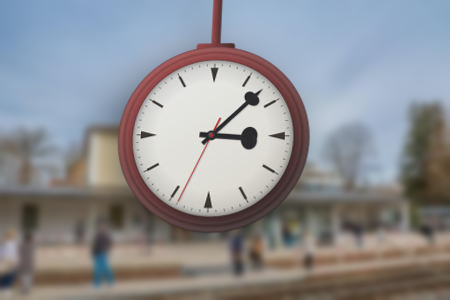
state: 3:07:34
